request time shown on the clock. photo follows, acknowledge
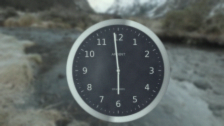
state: 5:59
